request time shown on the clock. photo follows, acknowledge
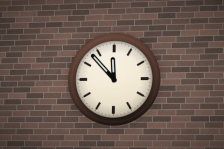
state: 11:53
